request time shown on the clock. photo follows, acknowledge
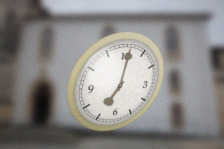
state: 7:01
